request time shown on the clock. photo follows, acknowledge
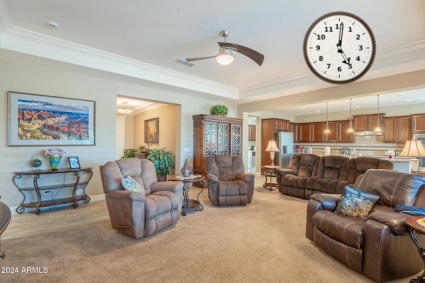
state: 5:01
